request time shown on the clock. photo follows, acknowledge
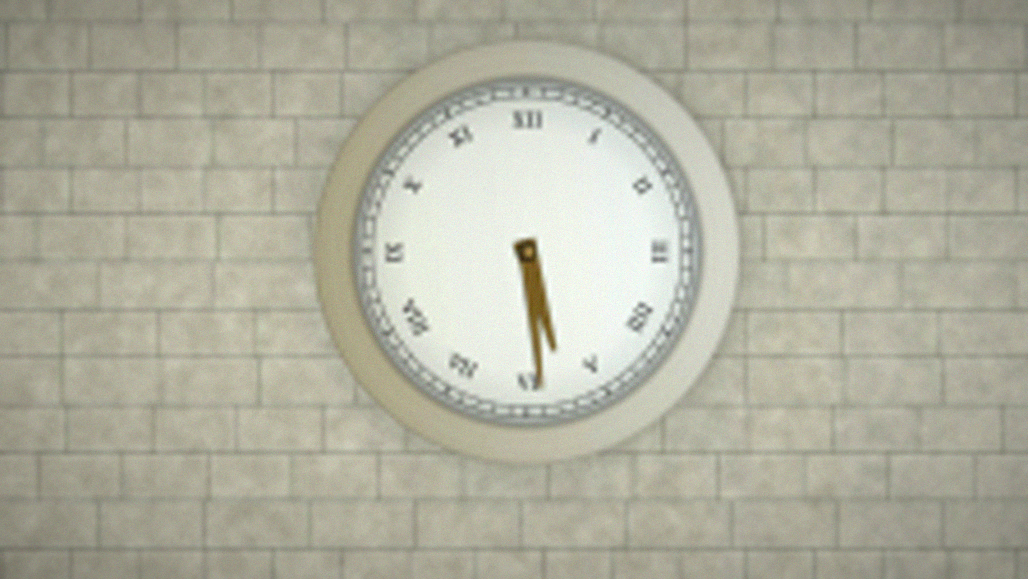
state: 5:29
